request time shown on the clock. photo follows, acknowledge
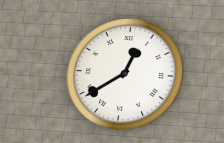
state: 12:39
